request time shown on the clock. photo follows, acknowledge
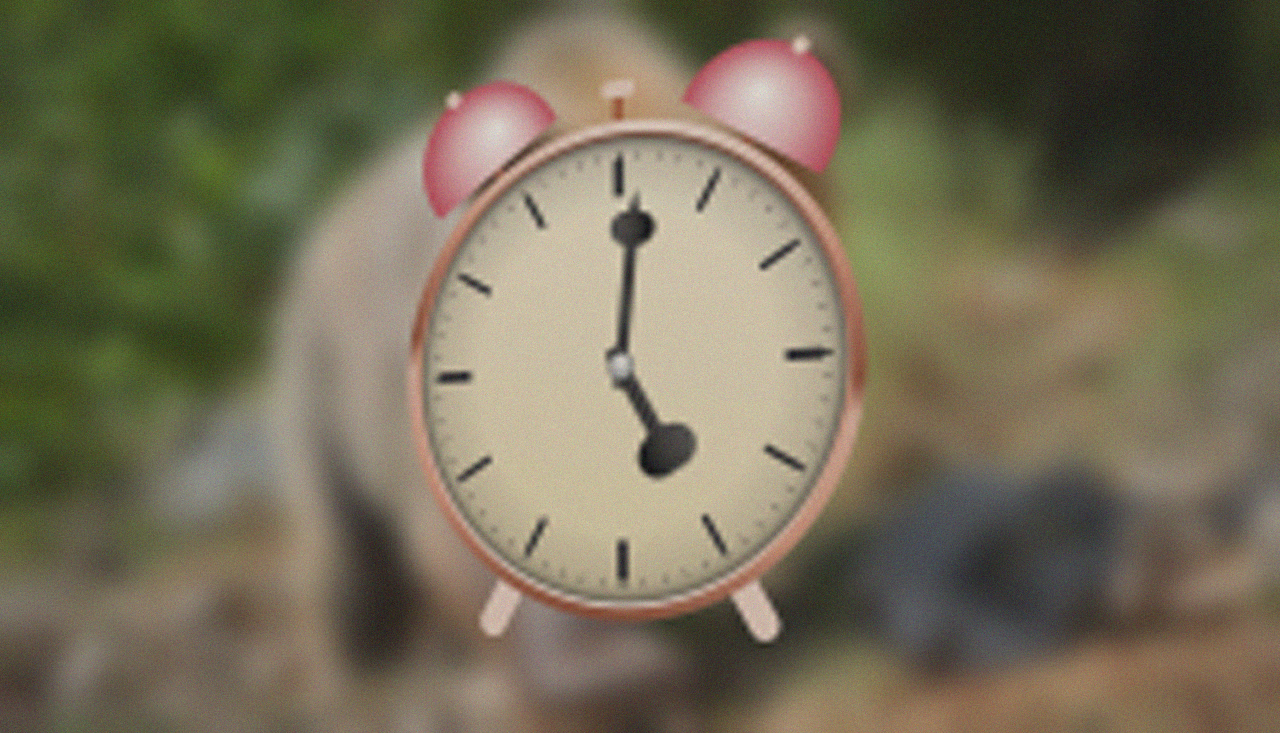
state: 5:01
